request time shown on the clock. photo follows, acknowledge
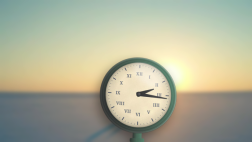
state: 2:16
